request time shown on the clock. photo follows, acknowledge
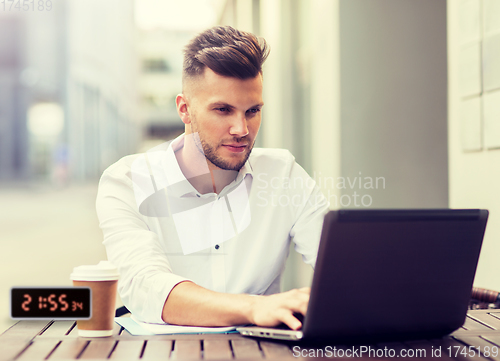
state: 21:55
